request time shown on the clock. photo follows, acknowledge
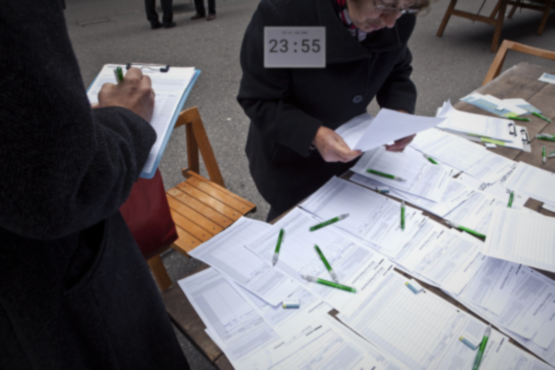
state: 23:55
